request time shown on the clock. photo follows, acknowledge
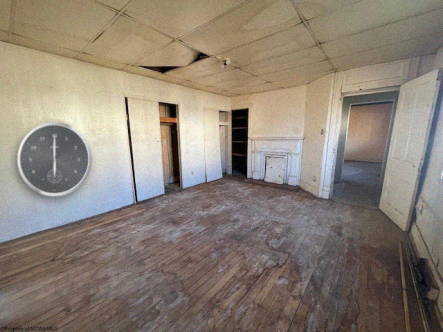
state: 6:00
